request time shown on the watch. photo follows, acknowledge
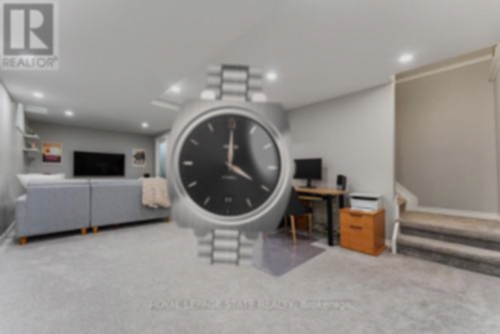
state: 4:00
